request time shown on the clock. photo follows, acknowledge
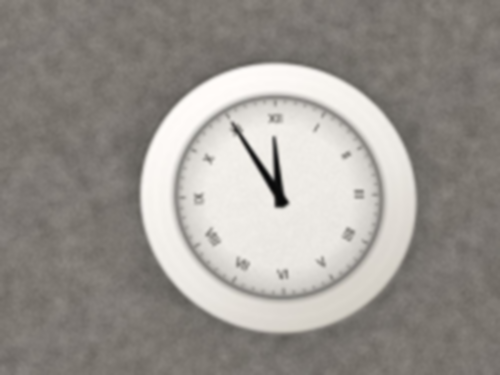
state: 11:55
